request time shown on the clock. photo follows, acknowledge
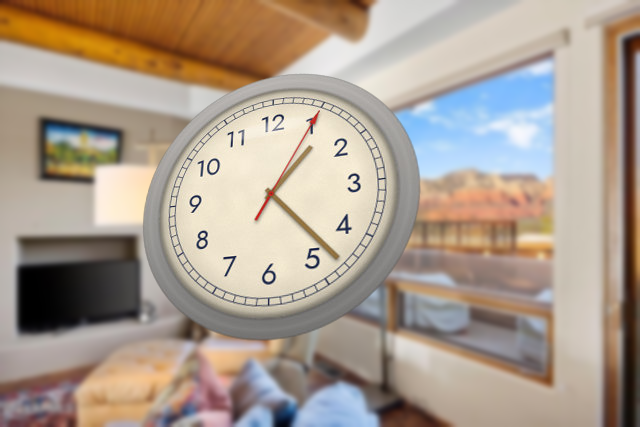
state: 1:23:05
